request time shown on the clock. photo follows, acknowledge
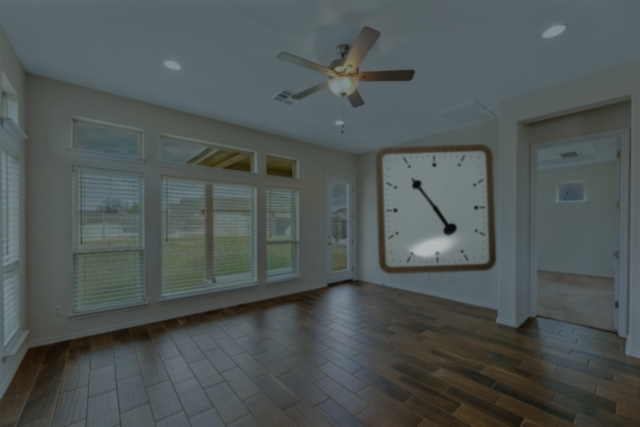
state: 4:54
